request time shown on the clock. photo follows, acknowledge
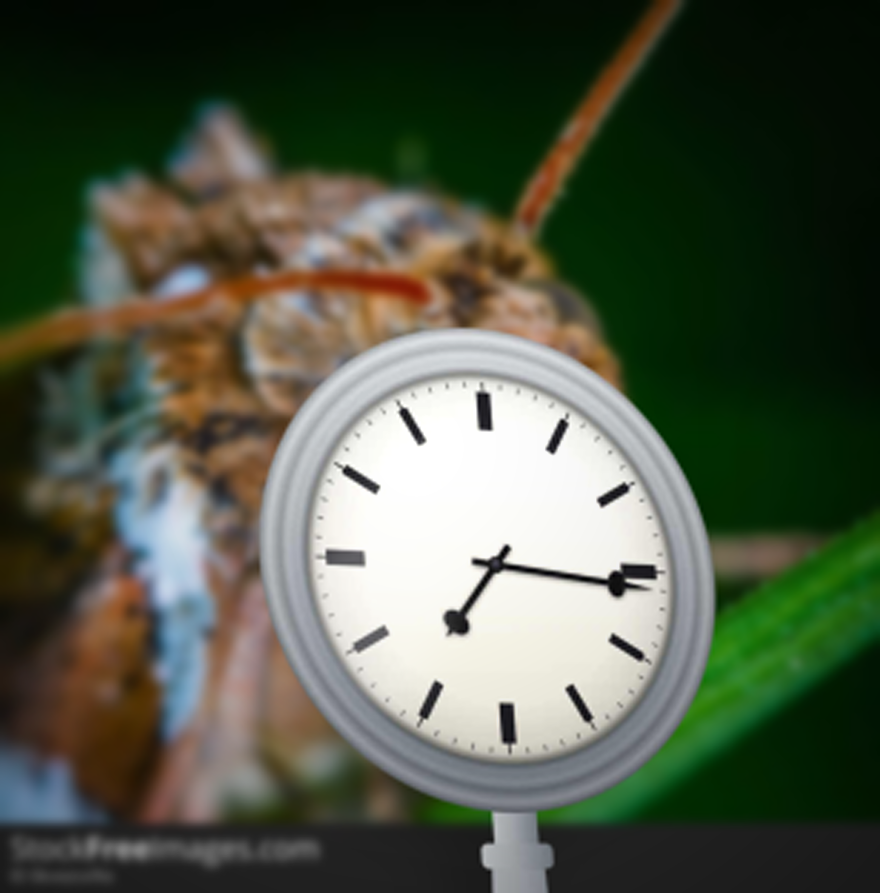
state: 7:16
